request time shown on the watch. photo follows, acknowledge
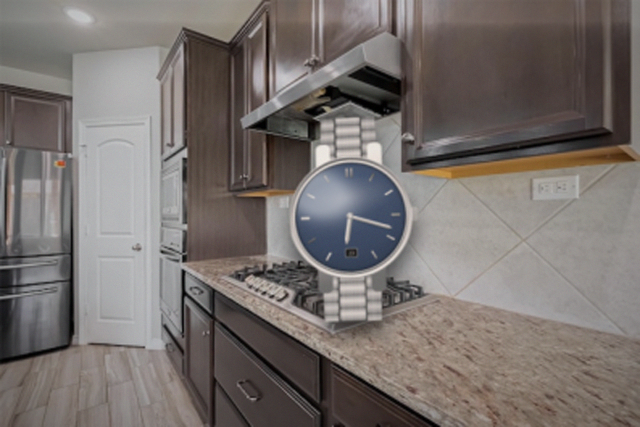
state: 6:18
